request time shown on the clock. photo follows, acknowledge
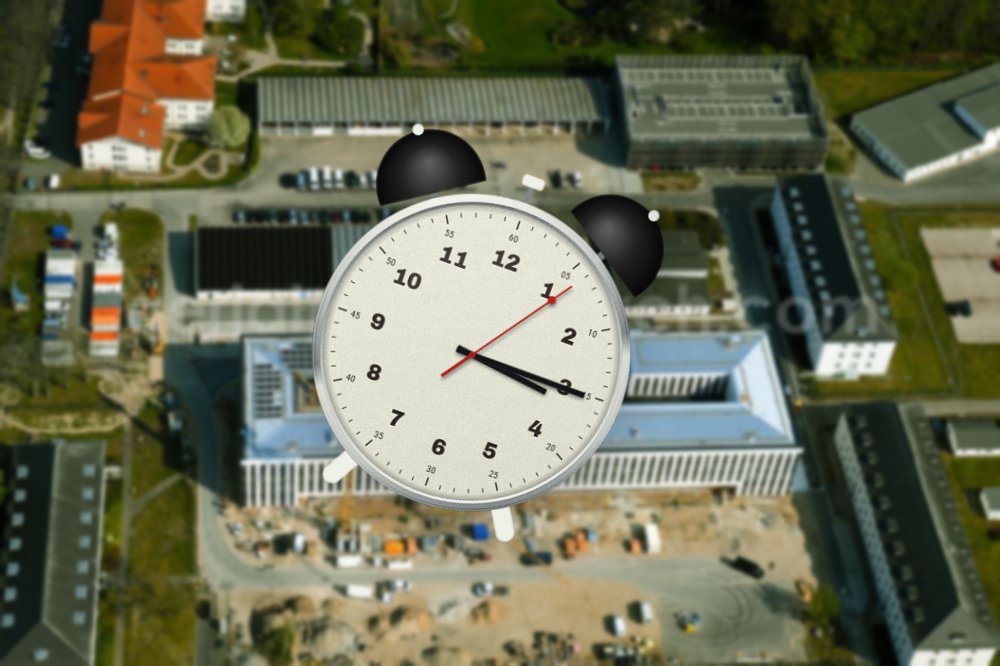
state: 3:15:06
